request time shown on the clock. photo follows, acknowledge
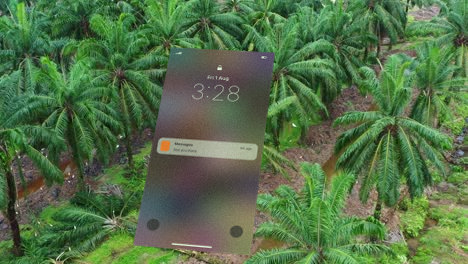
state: 3:28
